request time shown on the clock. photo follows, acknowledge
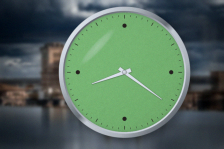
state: 8:21
